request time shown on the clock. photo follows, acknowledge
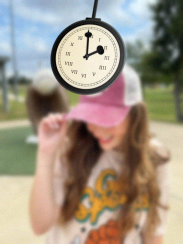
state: 1:59
